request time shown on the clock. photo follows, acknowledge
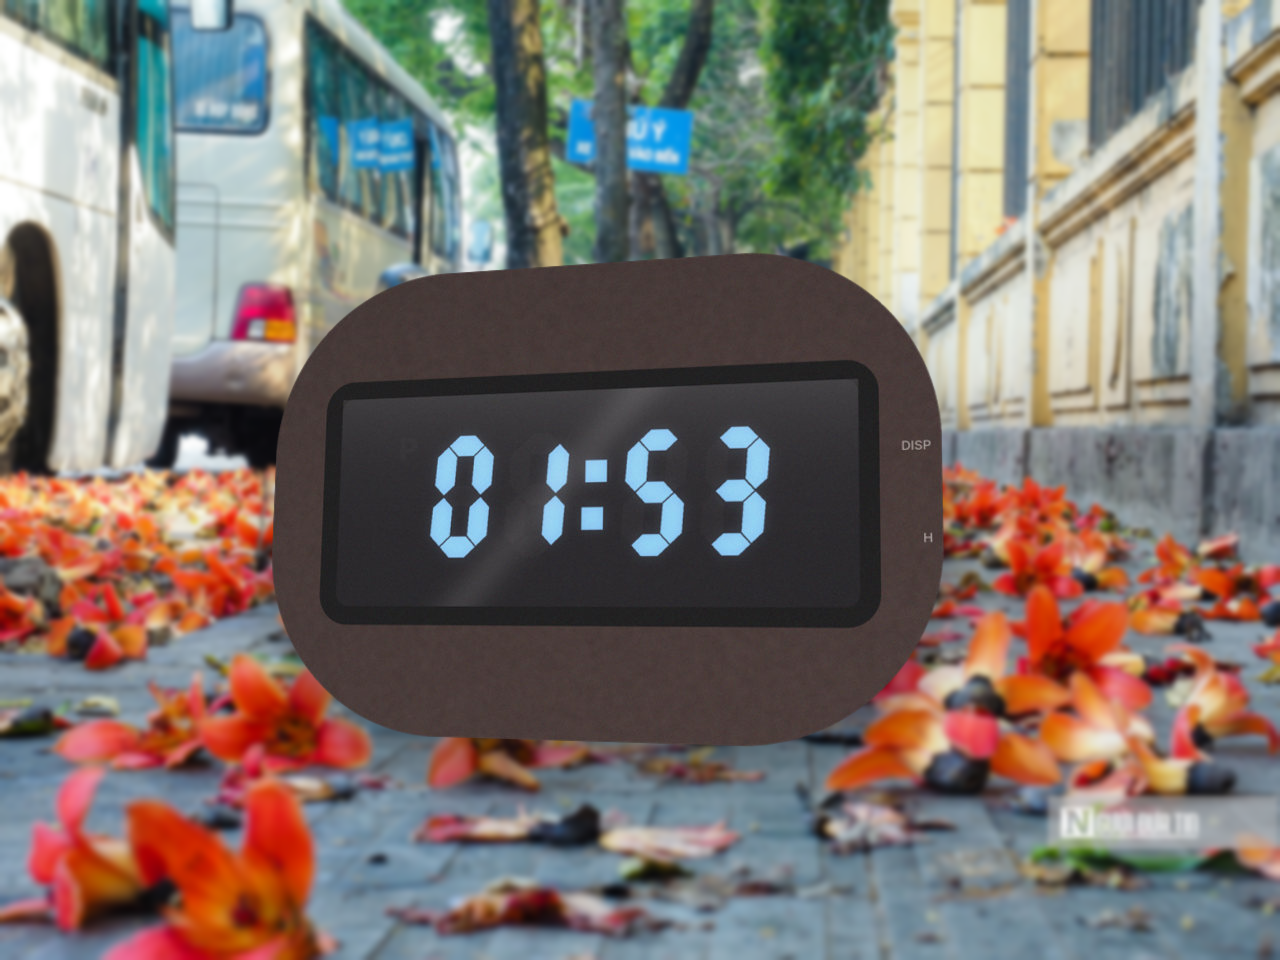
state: 1:53
